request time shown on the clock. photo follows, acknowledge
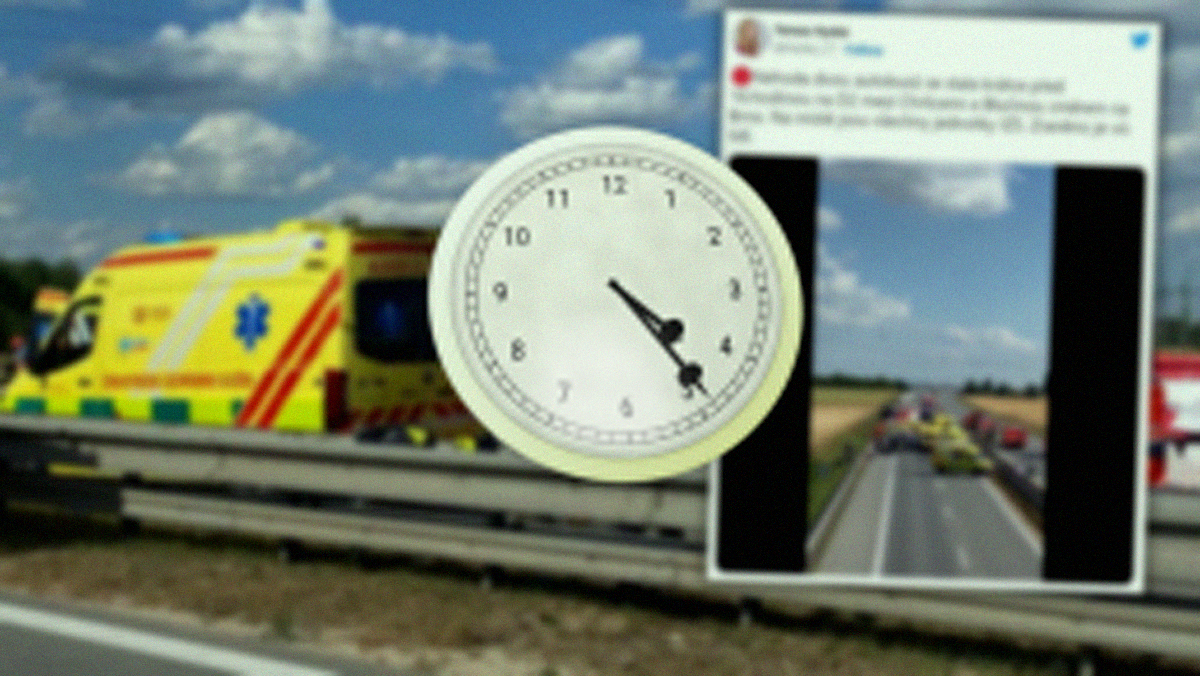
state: 4:24
